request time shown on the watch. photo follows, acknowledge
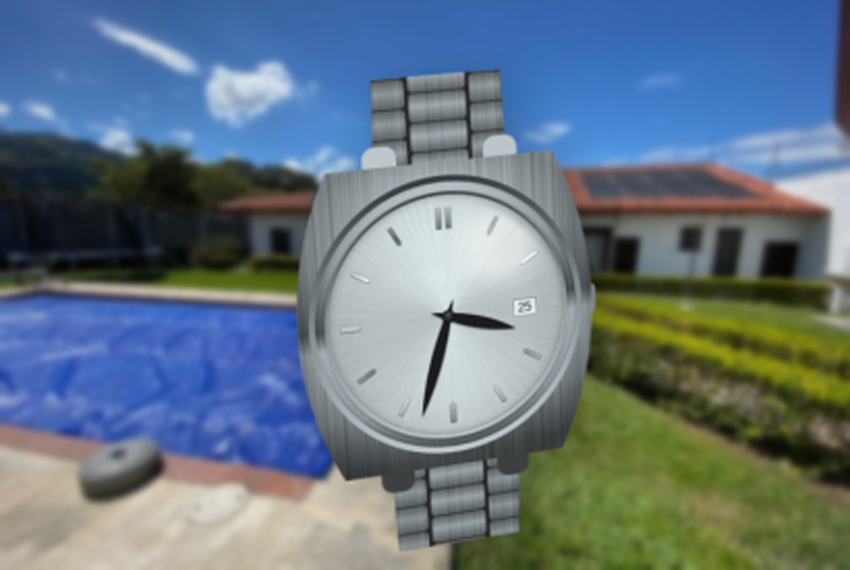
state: 3:33
